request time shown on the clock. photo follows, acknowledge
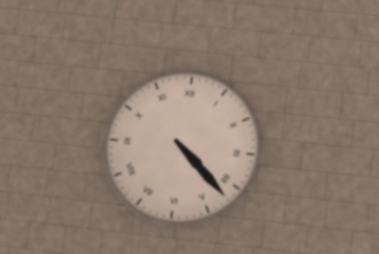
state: 4:22
